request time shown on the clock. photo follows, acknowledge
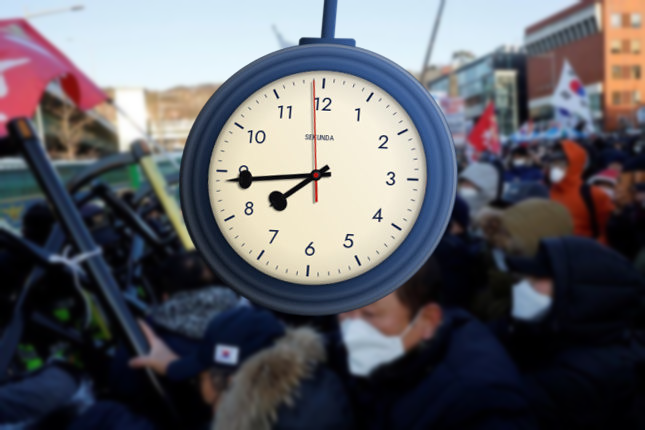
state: 7:43:59
